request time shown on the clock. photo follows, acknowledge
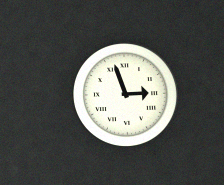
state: 2:57
